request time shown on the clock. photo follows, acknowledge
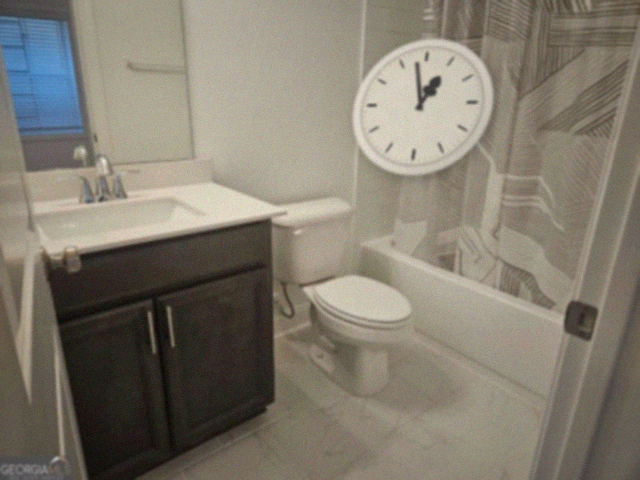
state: 12:58
